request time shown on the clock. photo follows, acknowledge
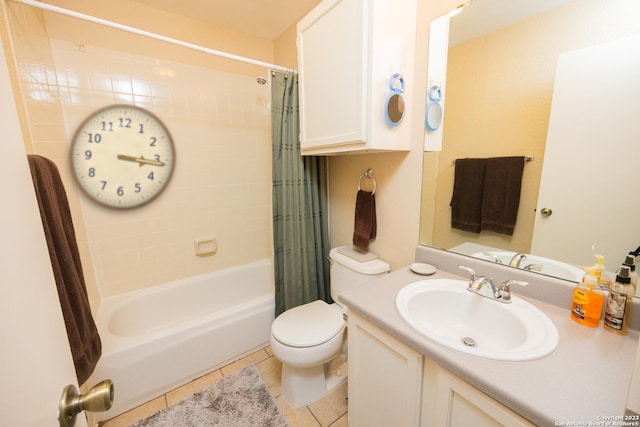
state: 3:16
